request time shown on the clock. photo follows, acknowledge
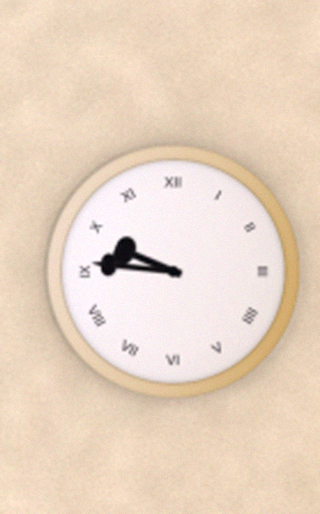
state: 9:46
